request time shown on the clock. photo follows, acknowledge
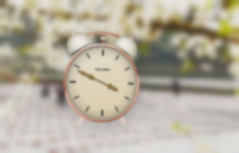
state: 3:49
